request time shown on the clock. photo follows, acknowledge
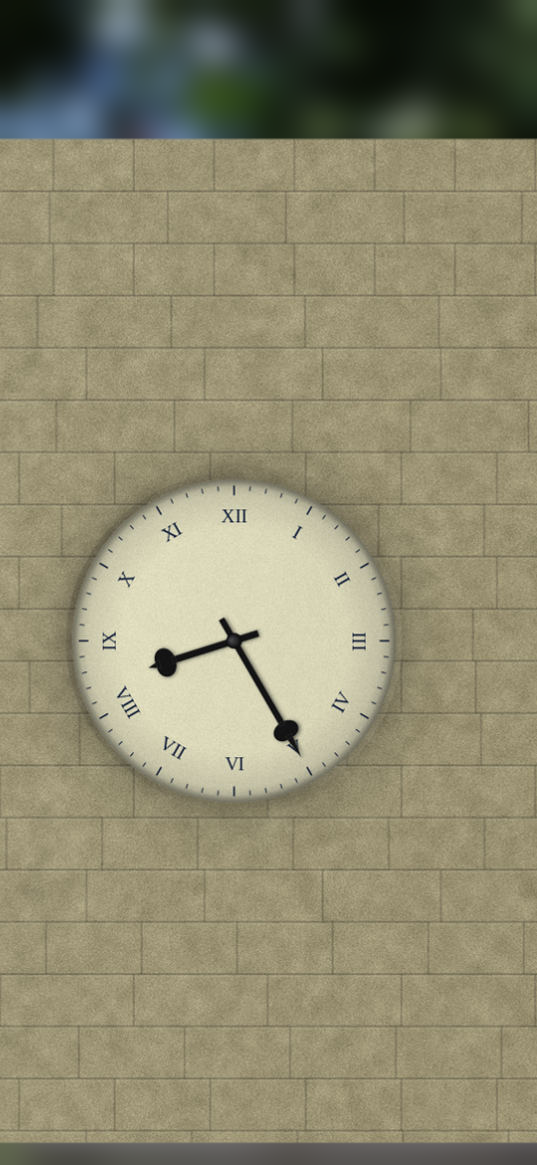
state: 8:25
